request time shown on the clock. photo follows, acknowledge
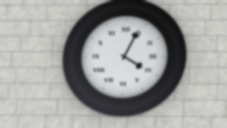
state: 4:04
